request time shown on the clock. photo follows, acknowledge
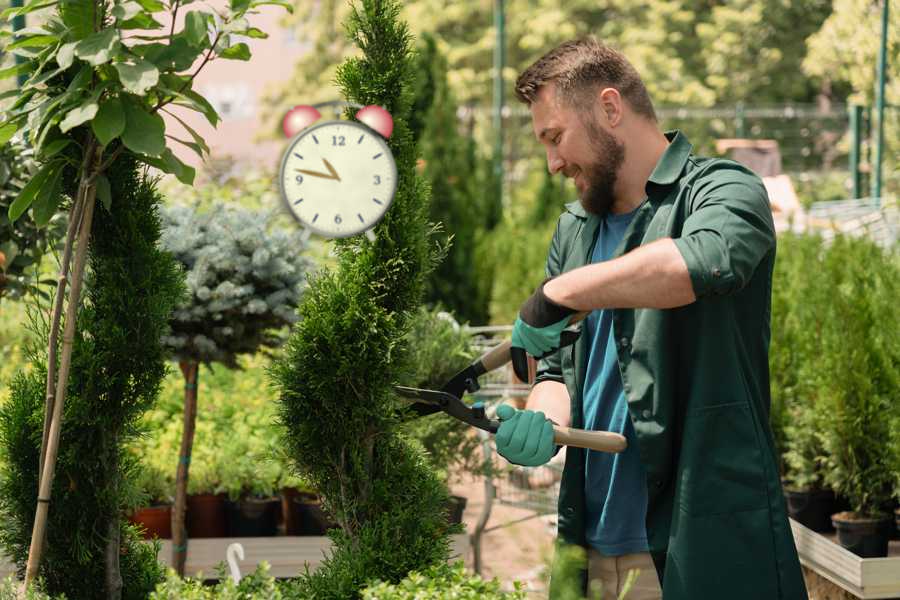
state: 10:47
